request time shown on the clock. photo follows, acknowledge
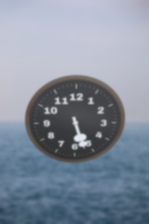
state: 5:27
